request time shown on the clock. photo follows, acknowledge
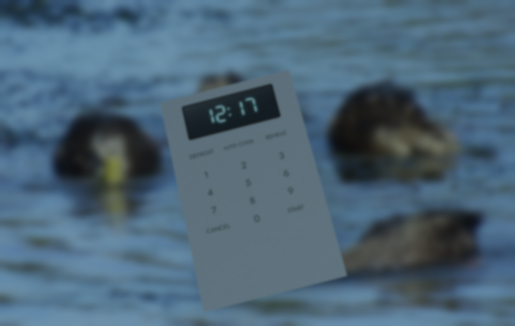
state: 12:17
